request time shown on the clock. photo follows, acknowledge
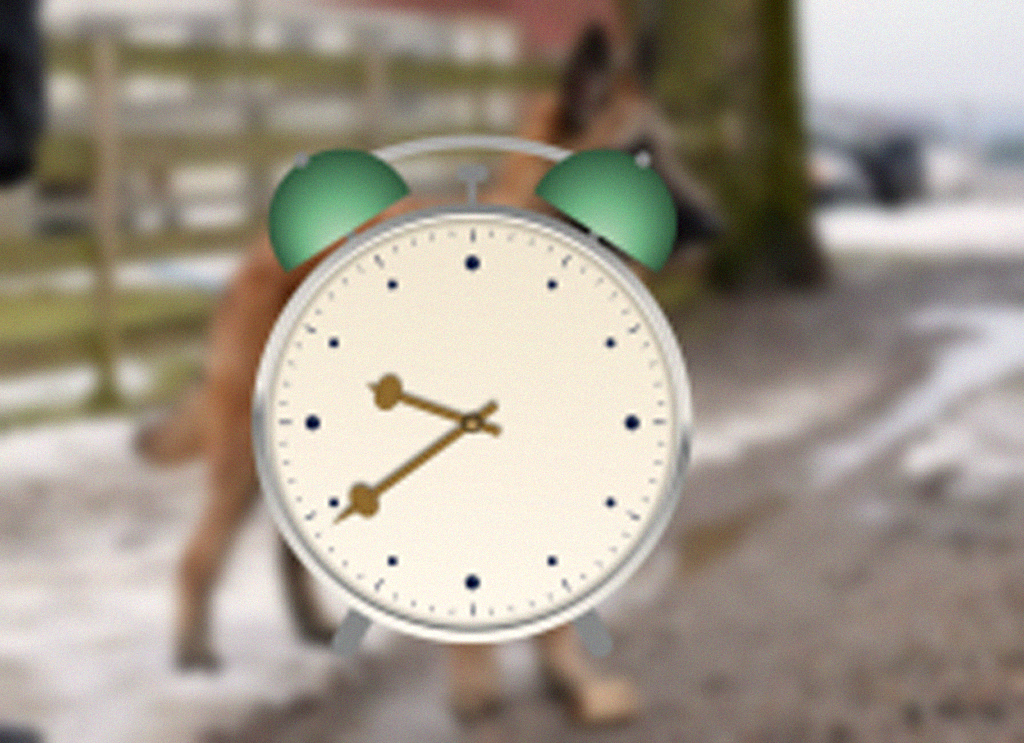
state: 9:39
